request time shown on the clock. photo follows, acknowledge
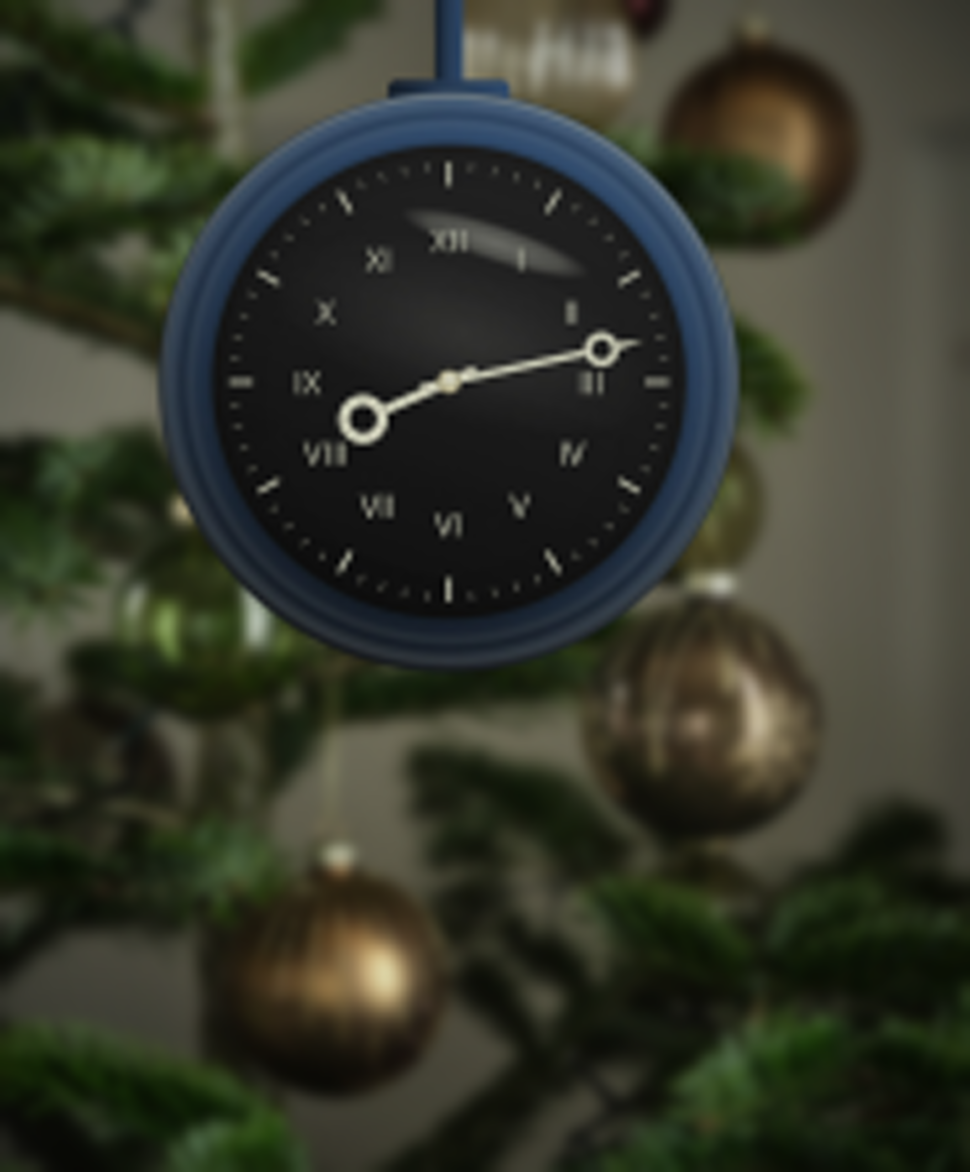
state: 8:13
